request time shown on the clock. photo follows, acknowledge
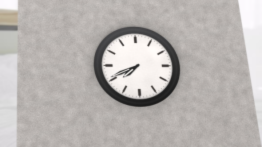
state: 7:41
